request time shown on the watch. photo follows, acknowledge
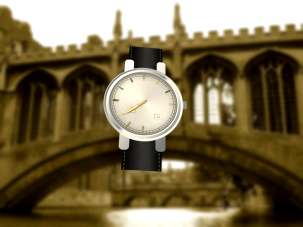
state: 7:39
